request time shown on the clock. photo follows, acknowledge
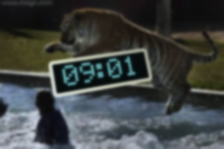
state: 9:01
